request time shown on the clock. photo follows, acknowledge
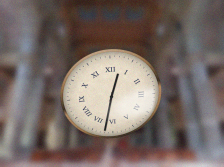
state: 12:32
